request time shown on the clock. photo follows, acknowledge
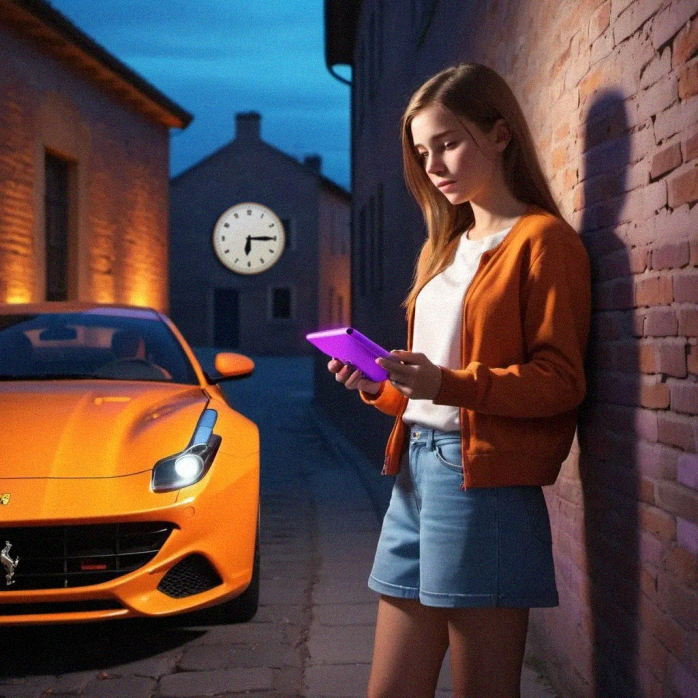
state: 6:15
